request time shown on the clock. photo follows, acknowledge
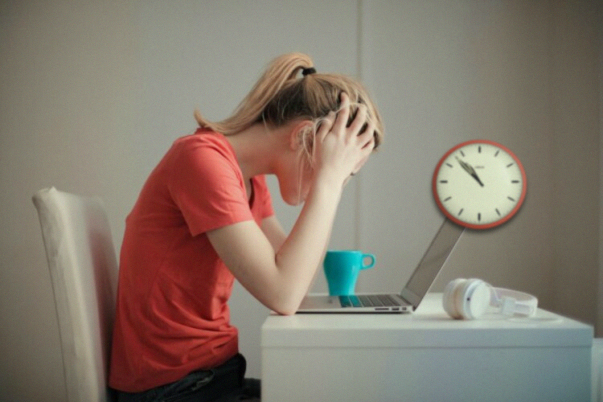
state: 10:53
